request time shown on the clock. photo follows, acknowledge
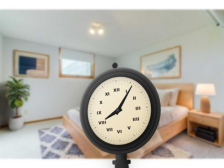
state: 8:06
